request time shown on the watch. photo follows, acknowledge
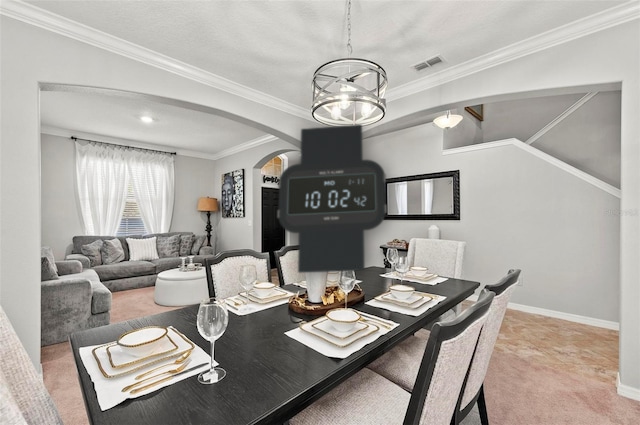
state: 10:02
